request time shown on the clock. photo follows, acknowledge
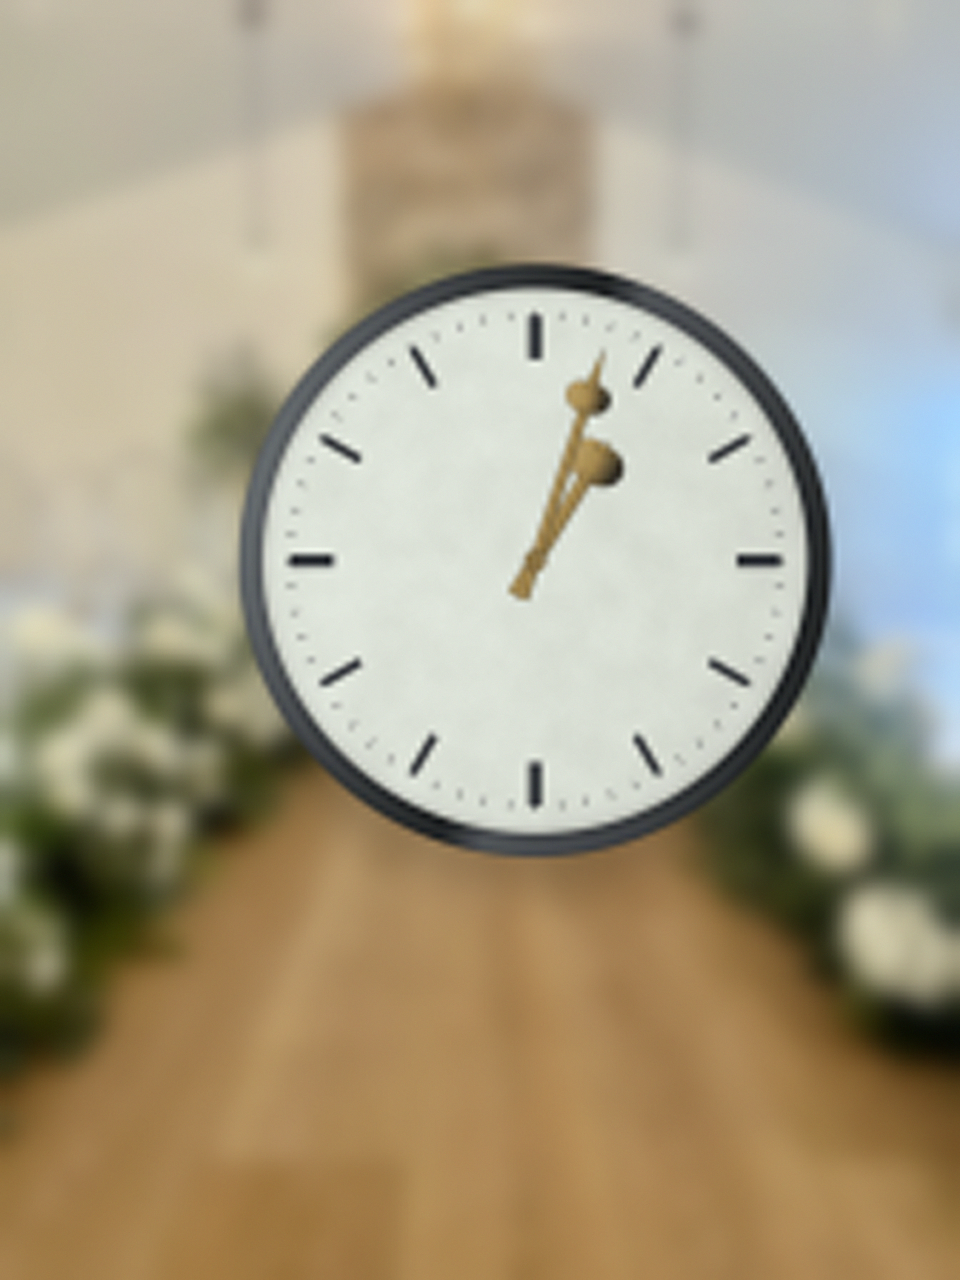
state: 1:03
